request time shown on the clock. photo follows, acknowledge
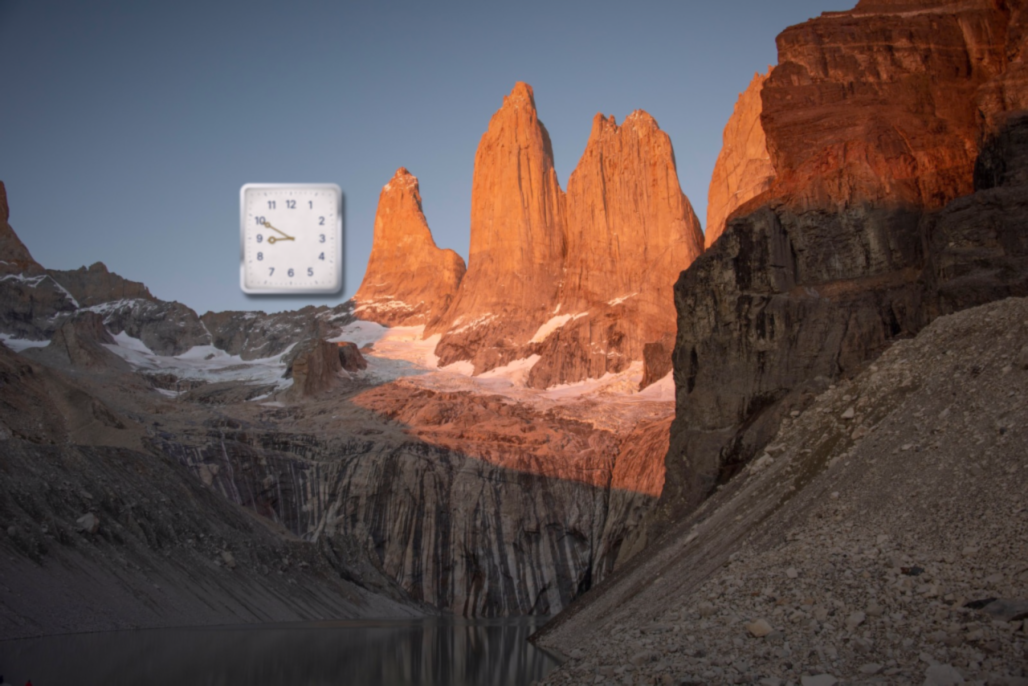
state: 8:50
